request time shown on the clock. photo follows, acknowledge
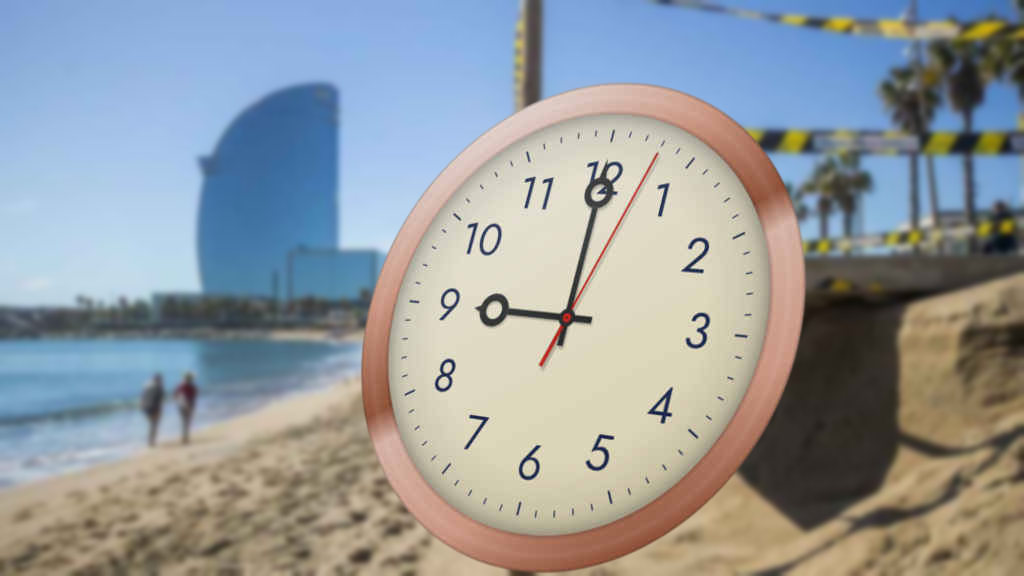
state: 9:00:03
